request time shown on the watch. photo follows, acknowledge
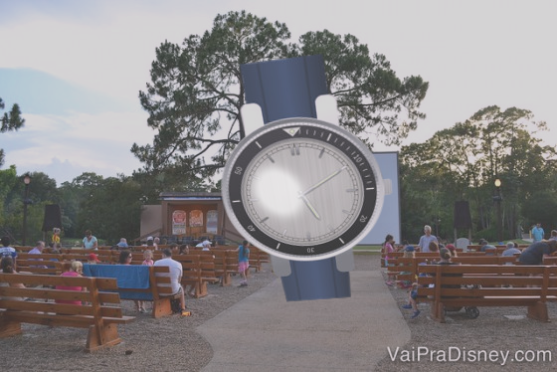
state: 5:10
